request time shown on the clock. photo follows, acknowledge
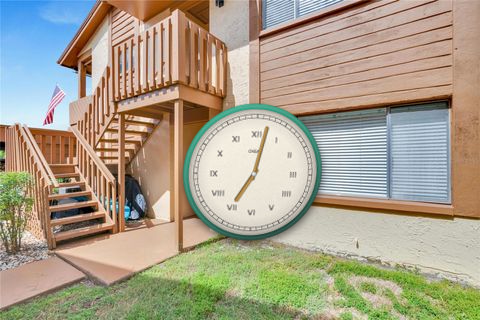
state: 7:02
